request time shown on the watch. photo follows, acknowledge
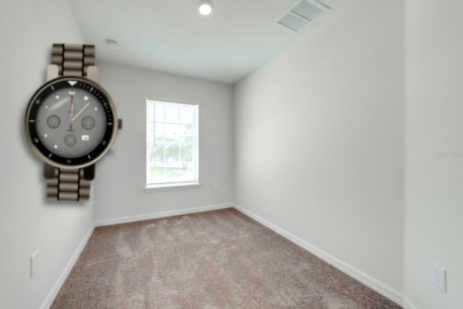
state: 12:07
